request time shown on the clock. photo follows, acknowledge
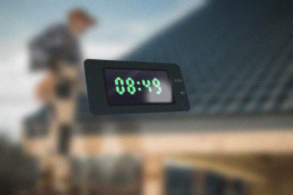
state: 8:49
